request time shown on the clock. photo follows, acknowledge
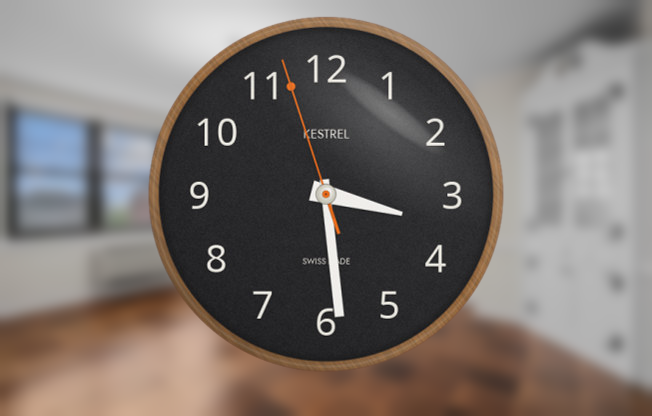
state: 3:28:57
